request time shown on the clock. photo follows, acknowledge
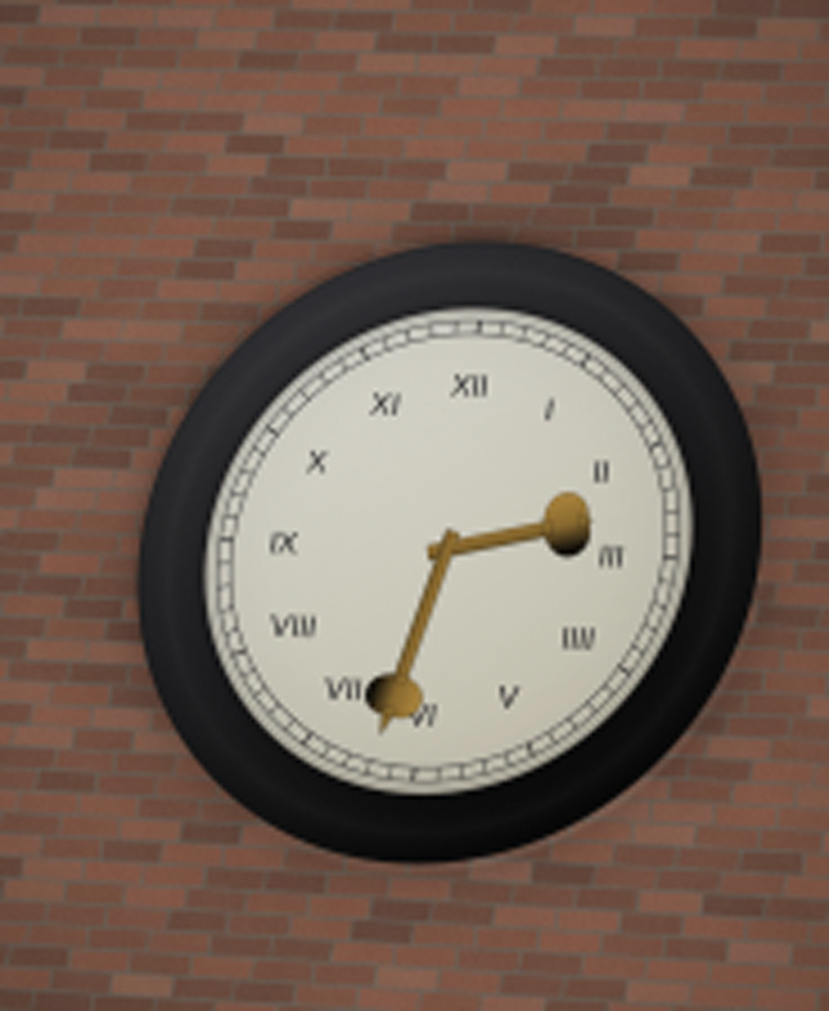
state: 2:32
